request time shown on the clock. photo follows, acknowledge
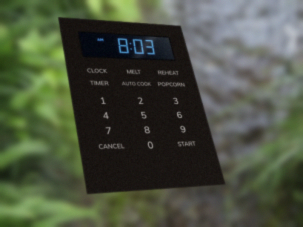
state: 8:03
